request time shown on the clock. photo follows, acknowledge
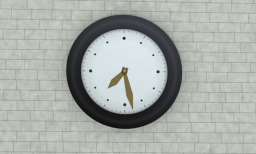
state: 7:28
